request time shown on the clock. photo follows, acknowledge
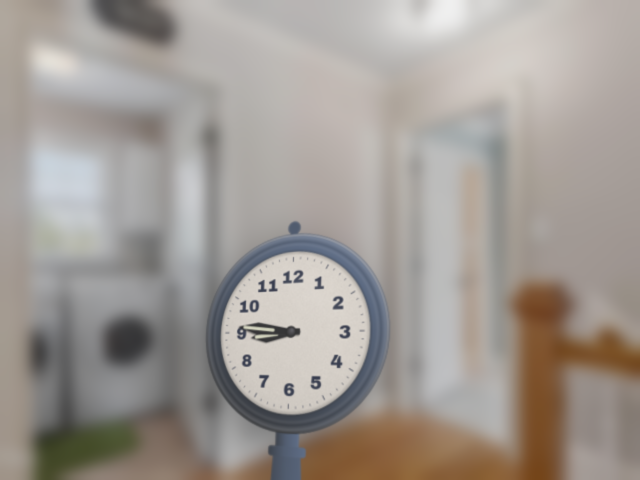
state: 8:46
